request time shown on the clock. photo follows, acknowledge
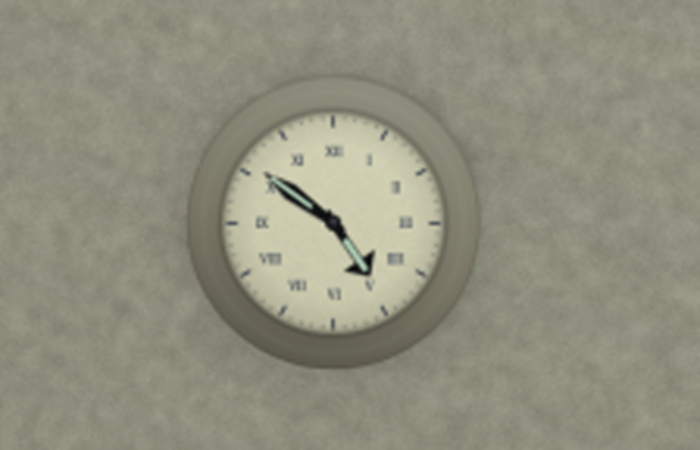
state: 4:51
